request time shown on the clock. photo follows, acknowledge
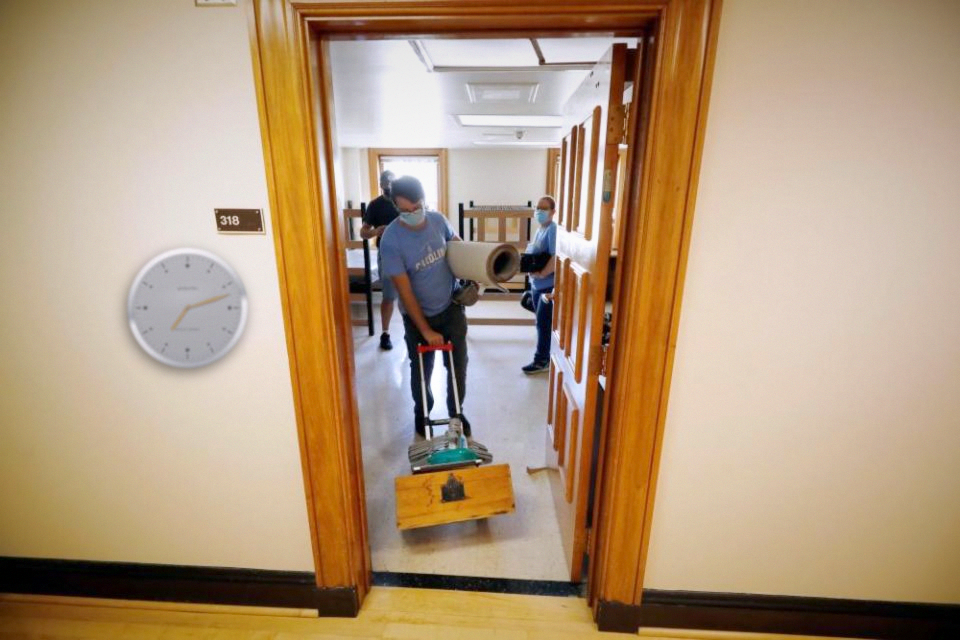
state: 7:12
